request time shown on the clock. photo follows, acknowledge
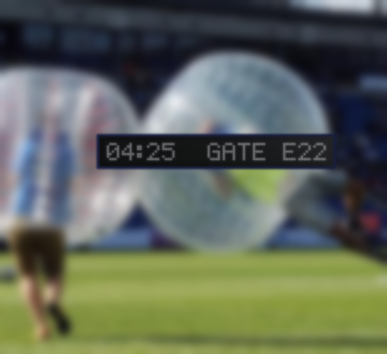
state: 4:25
